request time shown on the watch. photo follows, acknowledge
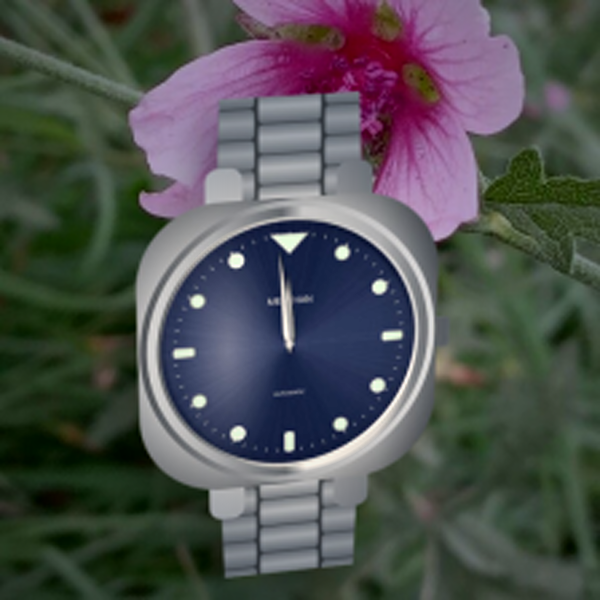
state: 11:59
